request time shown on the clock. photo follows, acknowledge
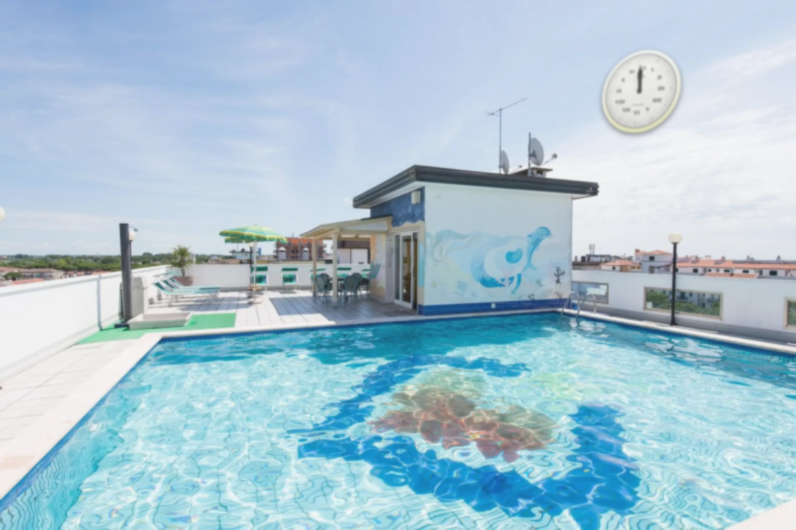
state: 11:59
